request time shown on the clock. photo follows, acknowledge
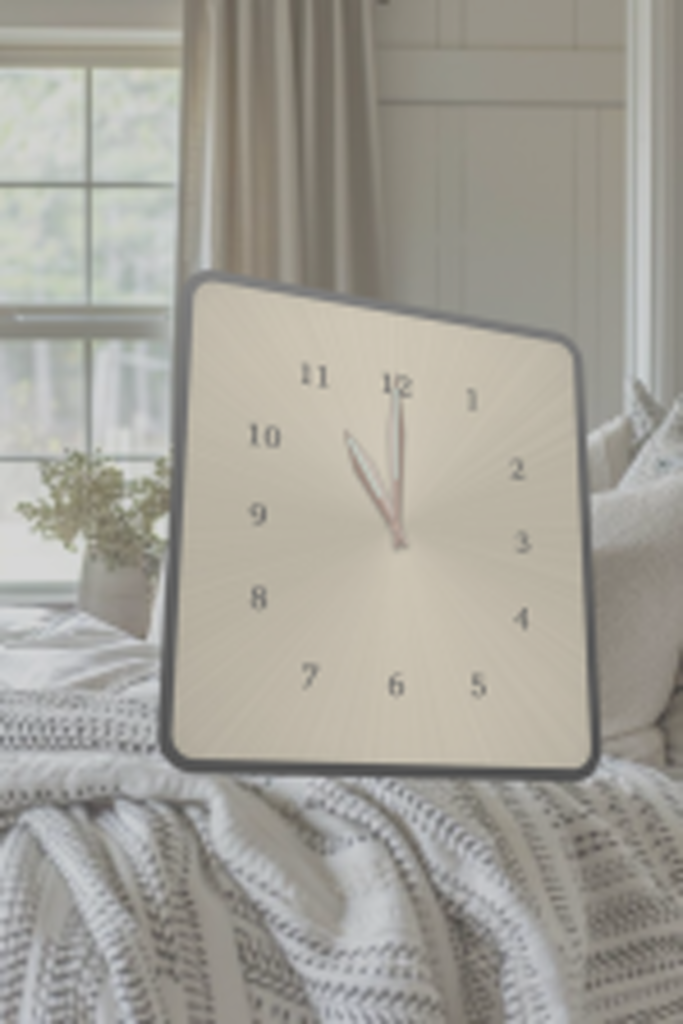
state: 11:00
